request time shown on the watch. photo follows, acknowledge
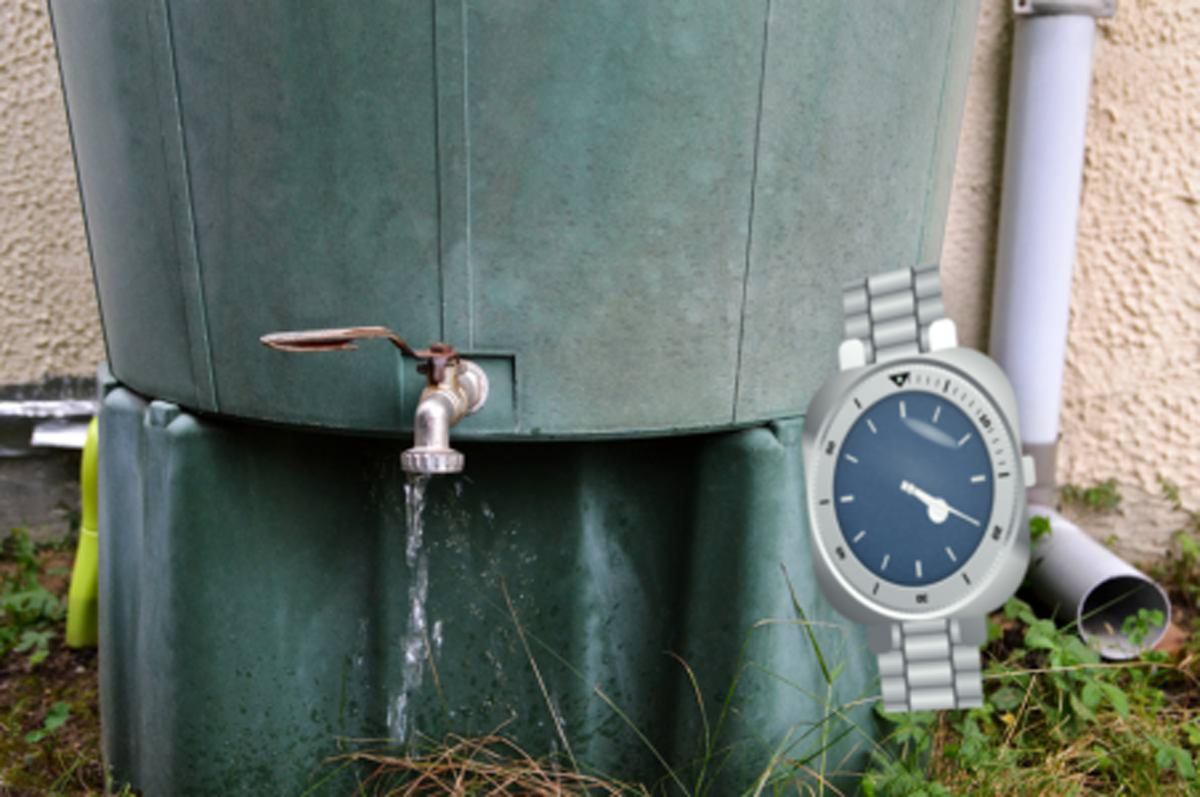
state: 4:20
